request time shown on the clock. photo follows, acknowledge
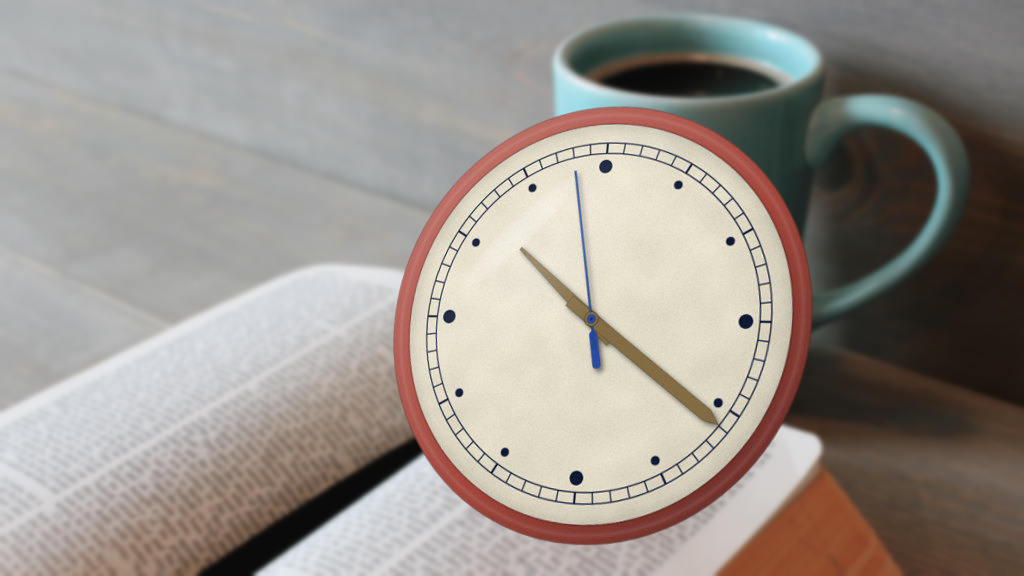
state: 10:20:58
